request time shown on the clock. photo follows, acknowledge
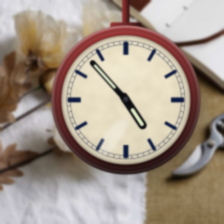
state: 4:53
